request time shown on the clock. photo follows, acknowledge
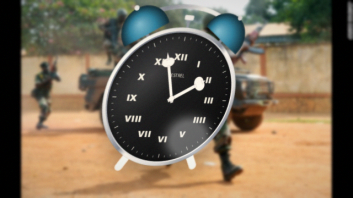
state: 1:57
